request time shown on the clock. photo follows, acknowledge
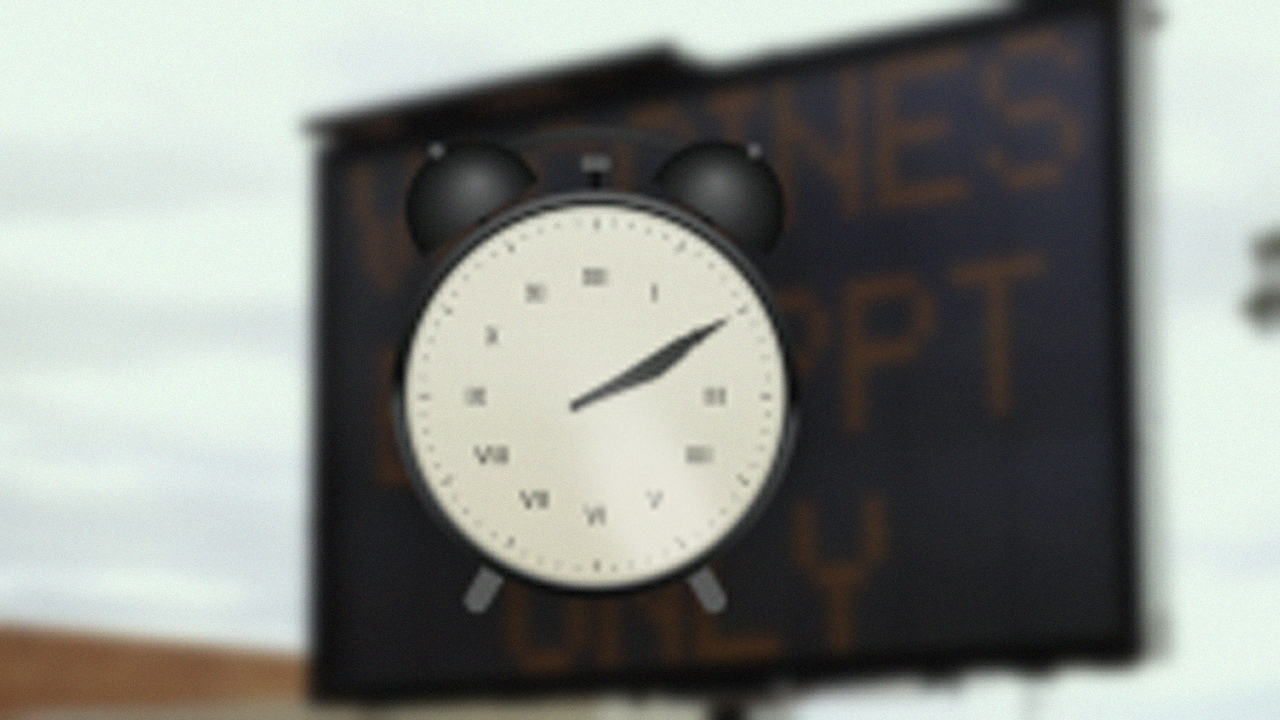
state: 2:10
